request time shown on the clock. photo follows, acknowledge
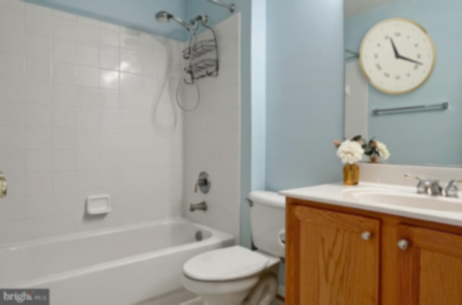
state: 11:18
